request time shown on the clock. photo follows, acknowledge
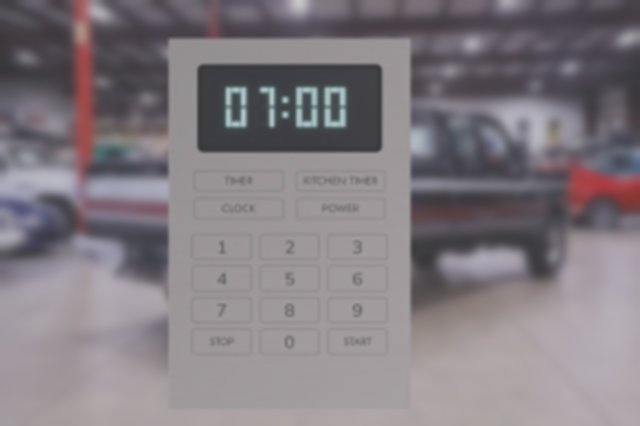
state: 7:00
